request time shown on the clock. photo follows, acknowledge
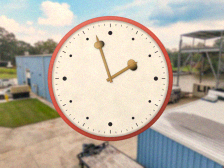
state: 1:57
